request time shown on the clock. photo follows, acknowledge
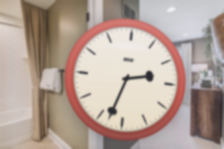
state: 2:33
